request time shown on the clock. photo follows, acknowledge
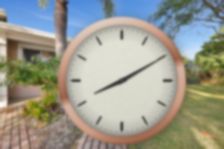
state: 8:10
